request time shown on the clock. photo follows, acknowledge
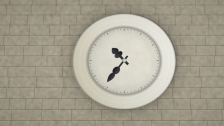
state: 10:36
